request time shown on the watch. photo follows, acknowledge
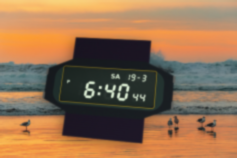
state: 6:40
